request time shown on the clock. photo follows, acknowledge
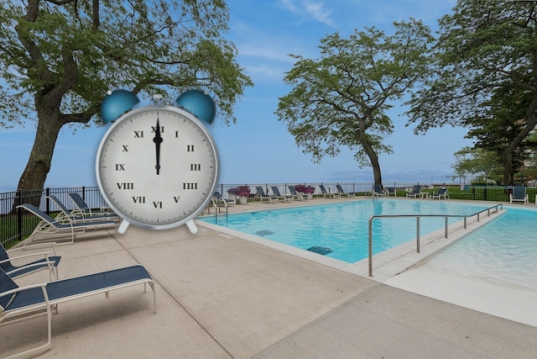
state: 12:00
